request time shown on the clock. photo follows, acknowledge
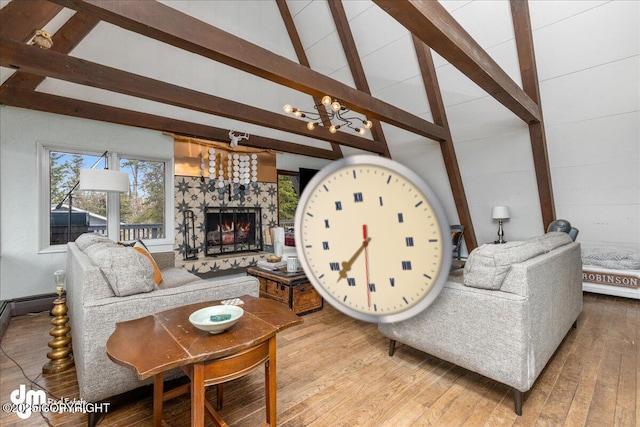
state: 7:37:31
